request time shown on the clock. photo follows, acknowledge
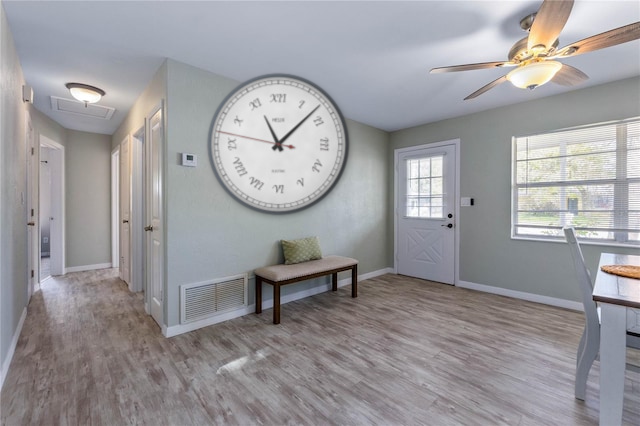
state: 11:07:47
